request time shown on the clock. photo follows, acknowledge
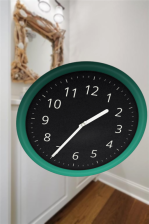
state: 1:35
